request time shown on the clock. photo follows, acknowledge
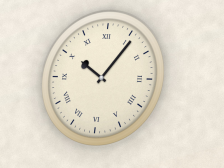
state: 10:06
